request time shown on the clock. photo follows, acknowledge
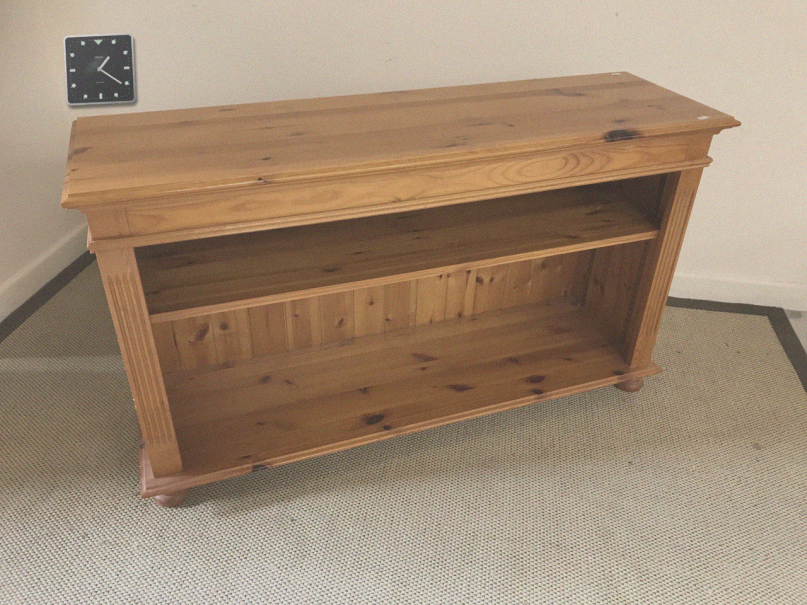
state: 1:21
